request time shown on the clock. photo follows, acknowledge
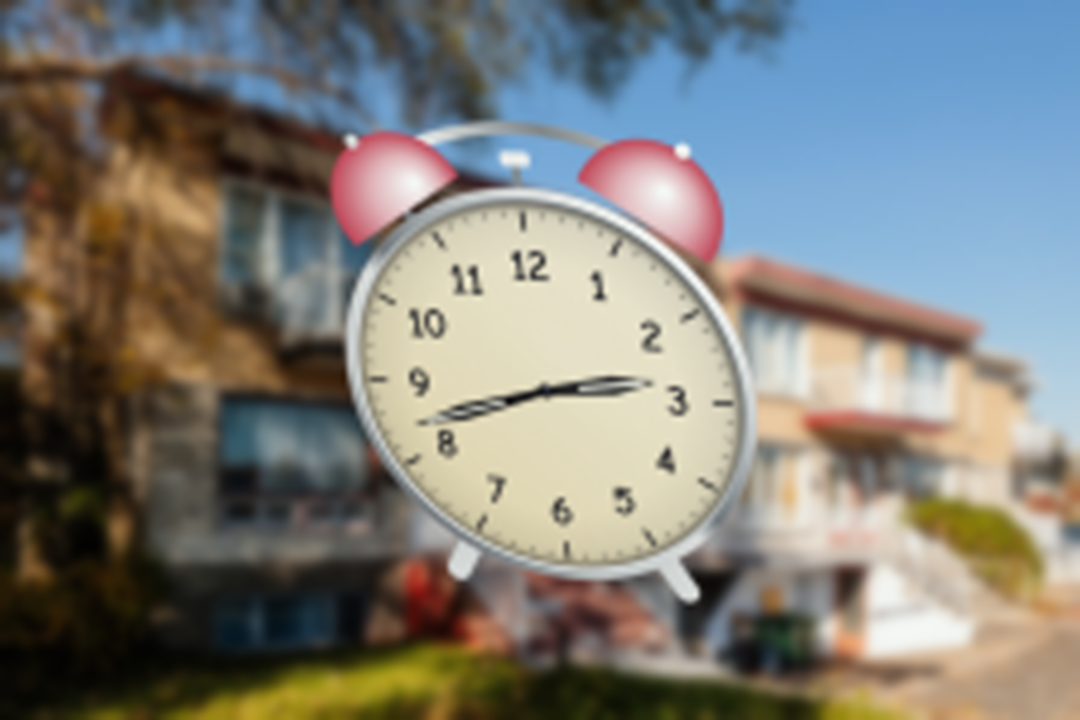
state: 2:42
